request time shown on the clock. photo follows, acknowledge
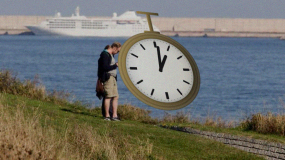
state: 1:01
